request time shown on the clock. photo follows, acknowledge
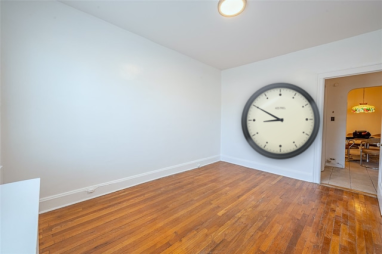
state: 8:50
